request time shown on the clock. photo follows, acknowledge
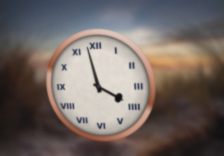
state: 3:58
